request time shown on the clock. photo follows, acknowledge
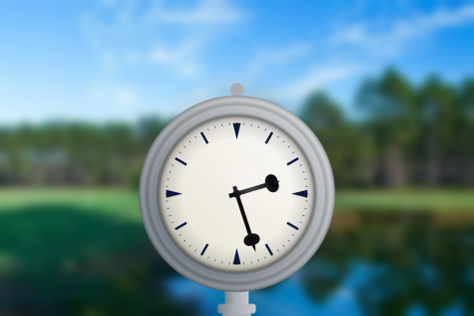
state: 2:27
